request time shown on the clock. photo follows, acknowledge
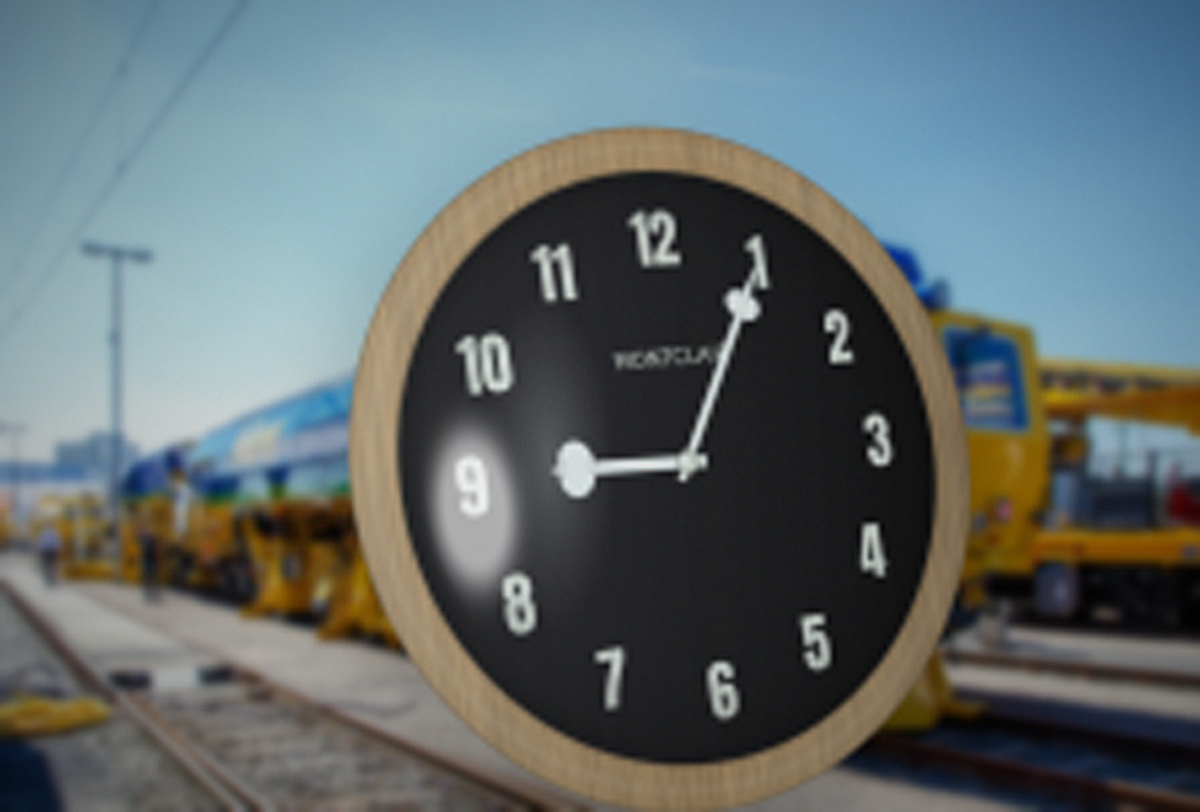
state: 9:05
